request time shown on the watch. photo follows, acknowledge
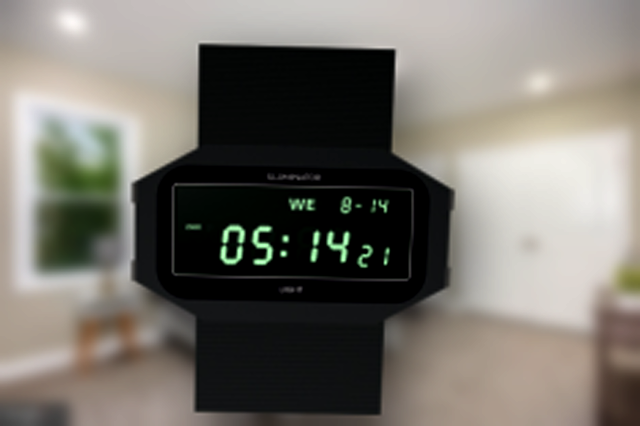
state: 5:14:21
